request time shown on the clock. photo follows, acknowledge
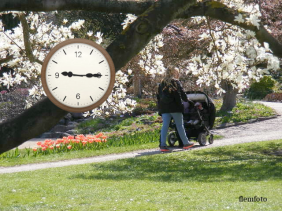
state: 9:15
